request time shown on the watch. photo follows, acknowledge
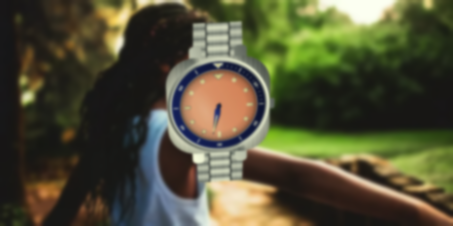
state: 6:32
